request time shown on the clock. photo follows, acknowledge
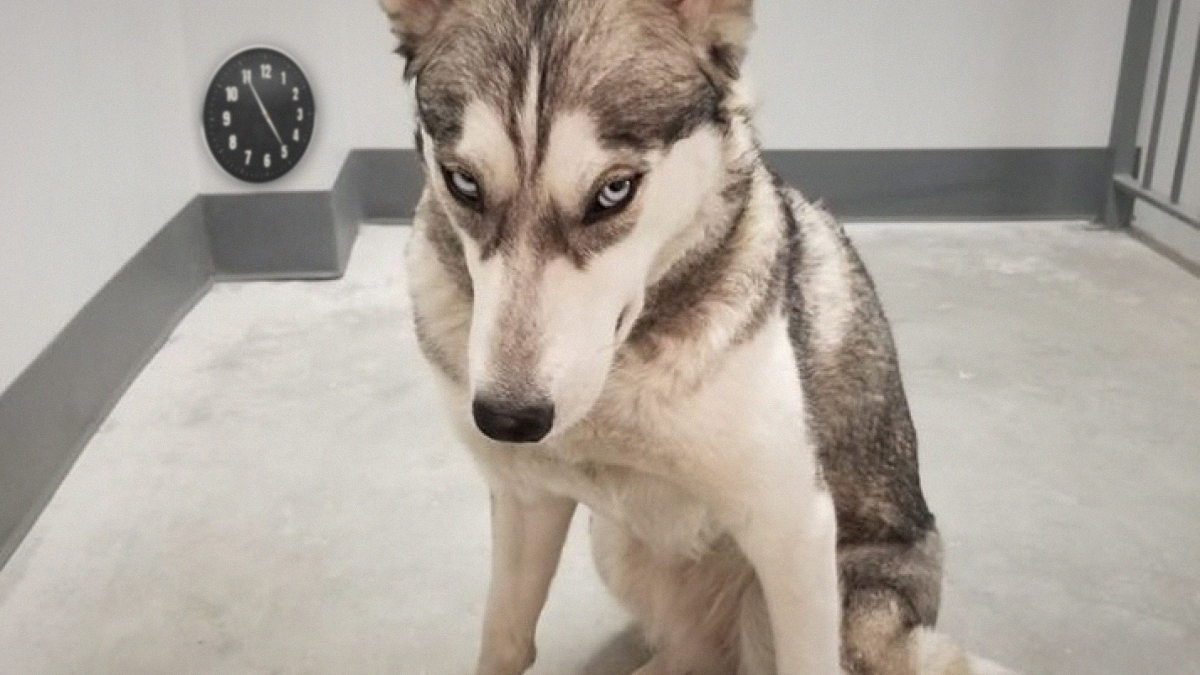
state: 4:55
